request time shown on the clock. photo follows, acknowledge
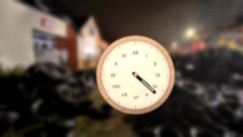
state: 4:22
